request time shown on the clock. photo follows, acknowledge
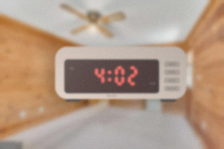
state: 4:02
